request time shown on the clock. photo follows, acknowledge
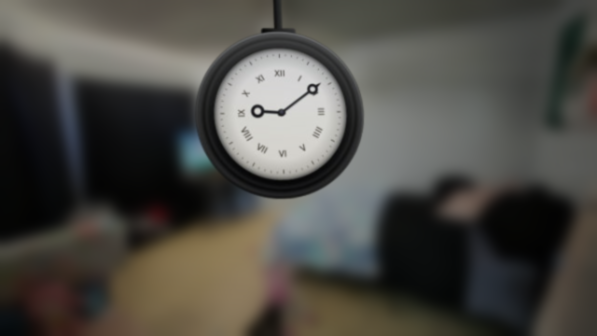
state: 9:09
